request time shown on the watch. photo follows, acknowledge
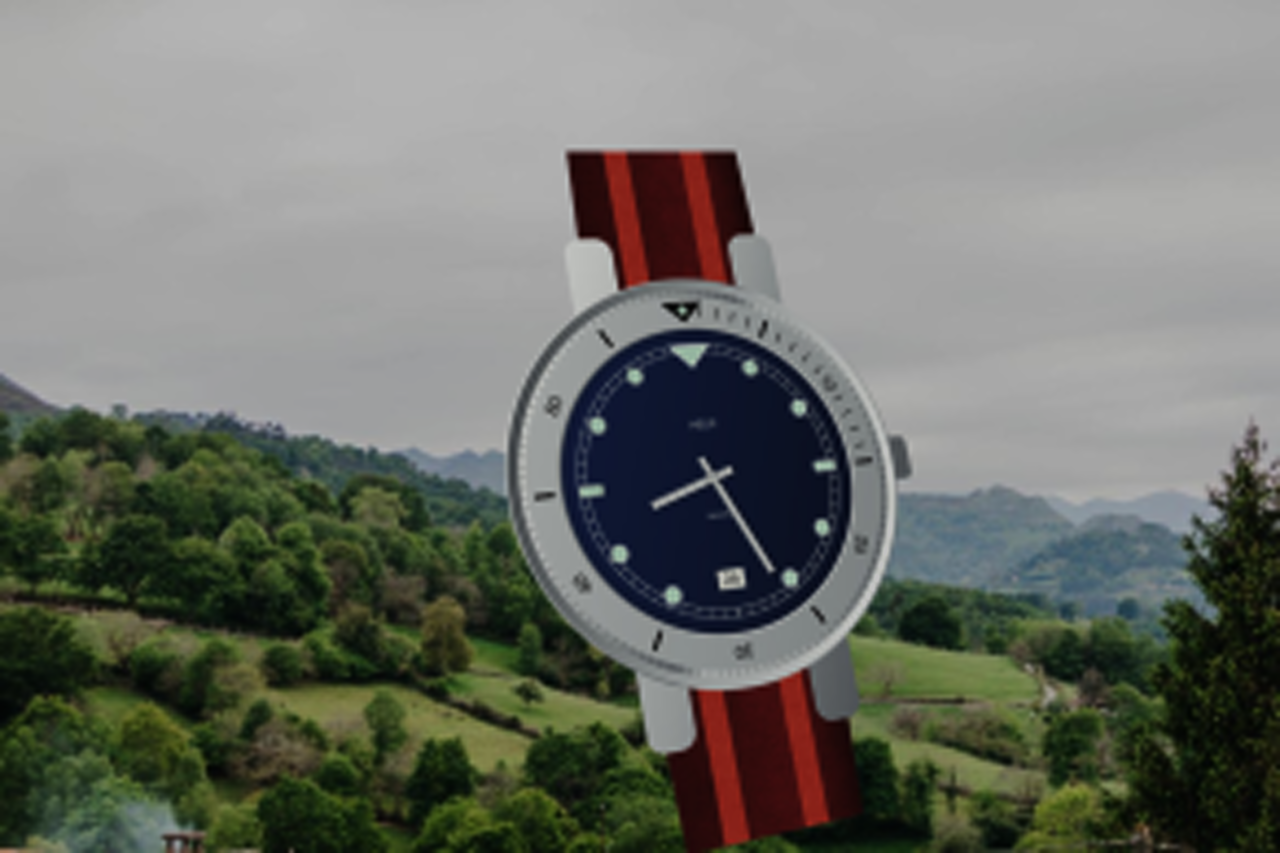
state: 8:26
